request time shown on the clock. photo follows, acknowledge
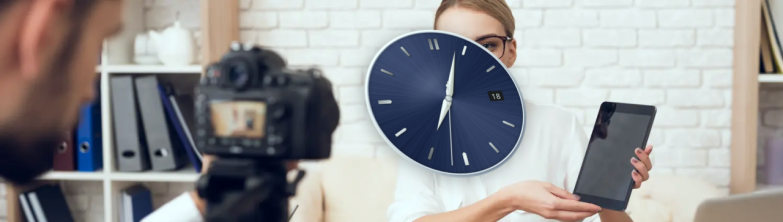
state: 7:03:32
